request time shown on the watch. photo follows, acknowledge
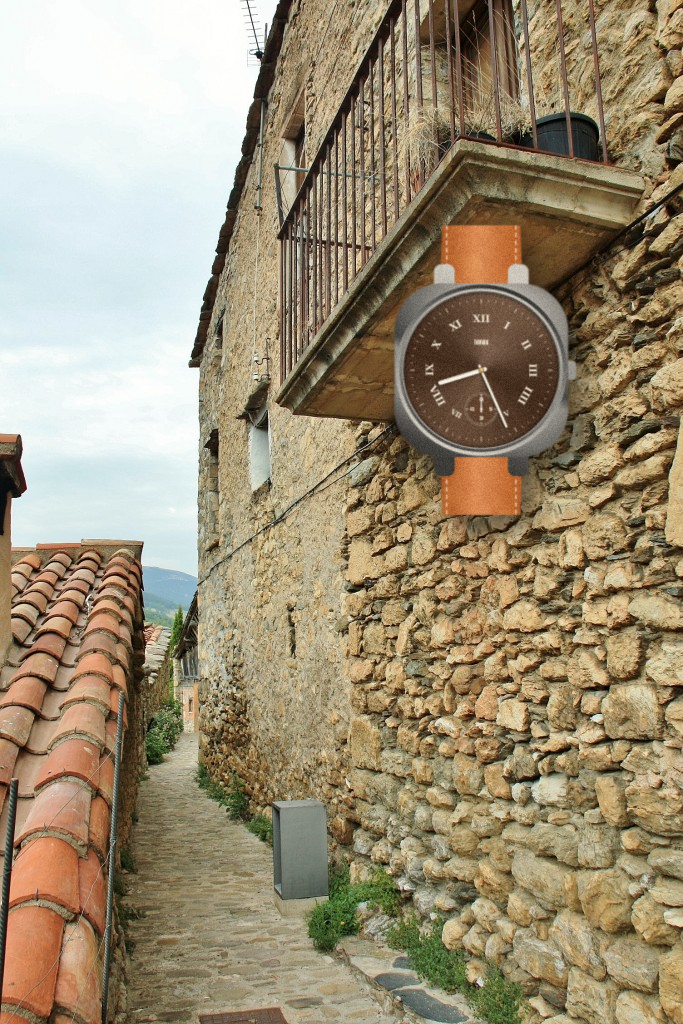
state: 8:26
